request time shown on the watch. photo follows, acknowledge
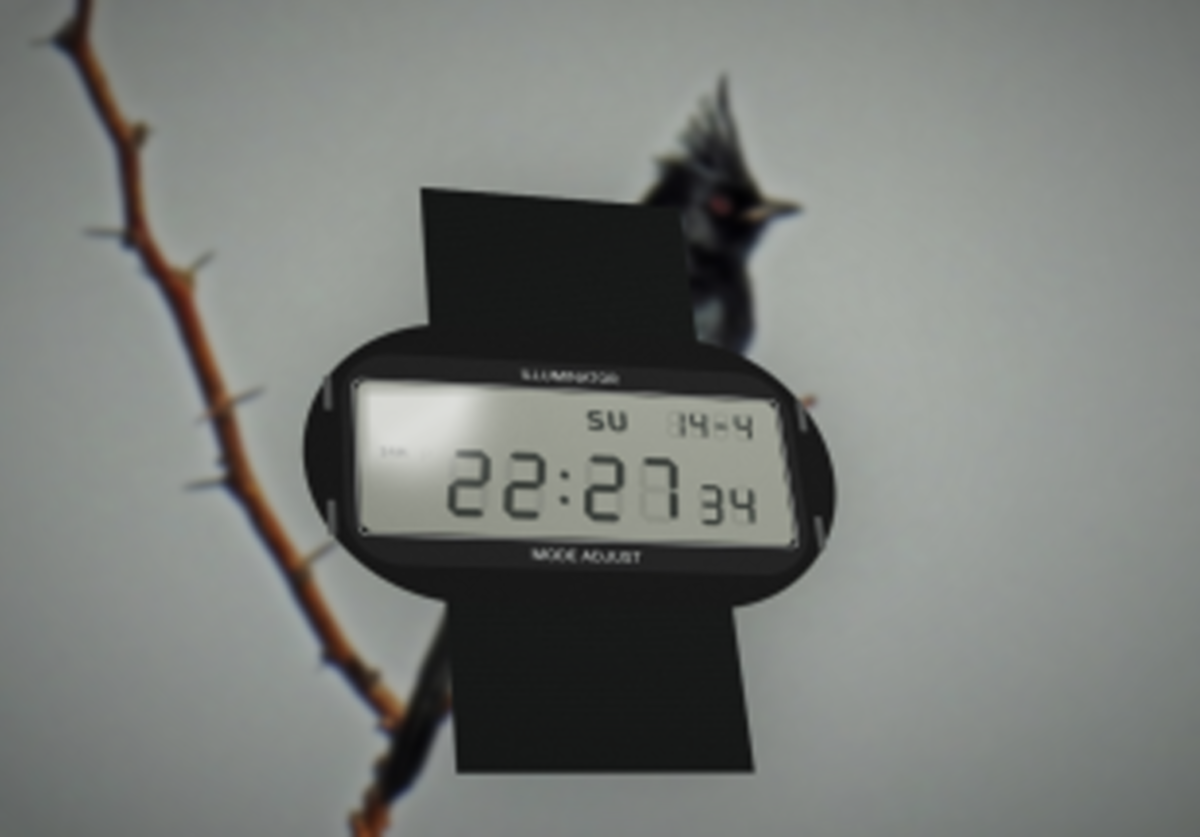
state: 22:27:34
